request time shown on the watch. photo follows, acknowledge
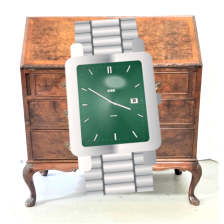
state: 3:51
